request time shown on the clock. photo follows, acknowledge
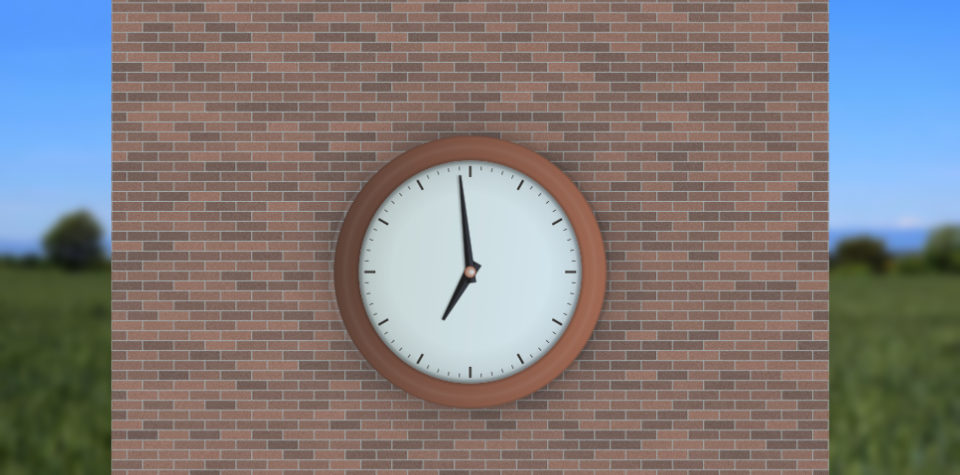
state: 6:59
